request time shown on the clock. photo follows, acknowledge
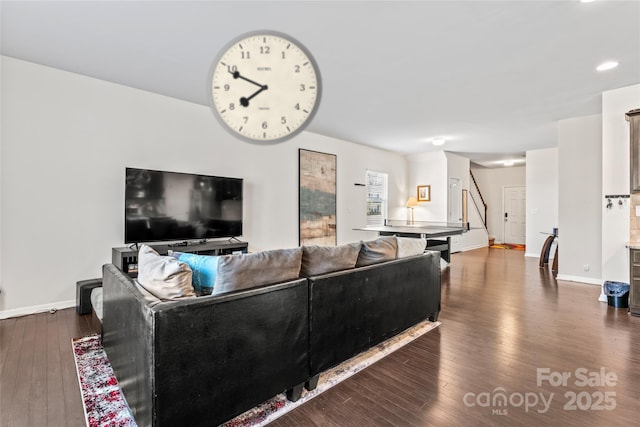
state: 7:49
